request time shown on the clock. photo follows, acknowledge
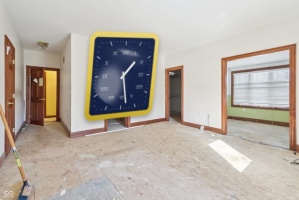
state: 1:28
